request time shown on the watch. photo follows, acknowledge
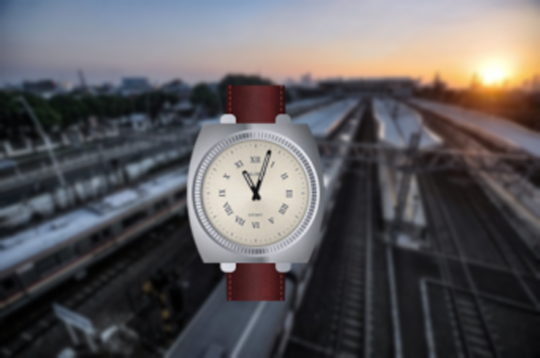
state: 11:03
